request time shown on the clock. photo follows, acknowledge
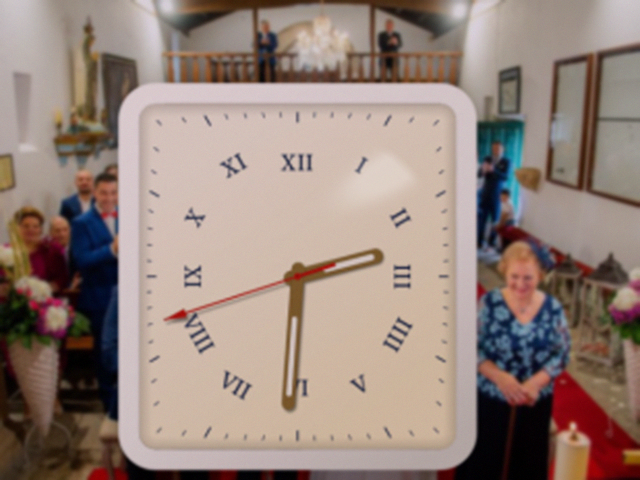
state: 2:30:42
